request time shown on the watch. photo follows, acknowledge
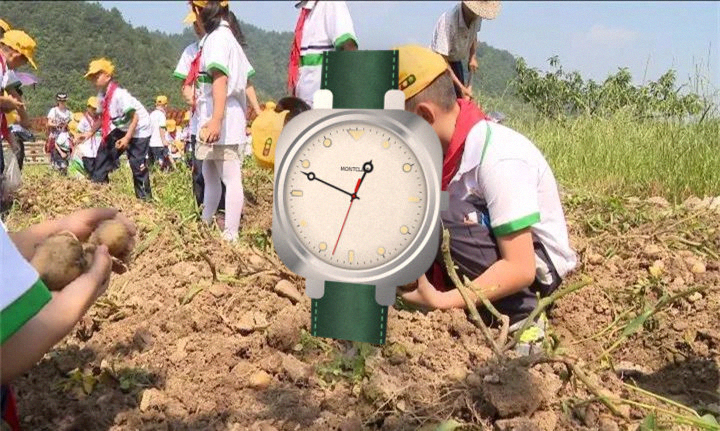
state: 12:48:33
